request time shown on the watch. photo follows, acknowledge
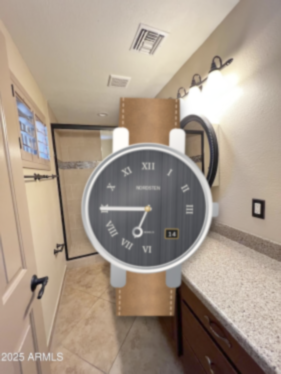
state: 6:45
